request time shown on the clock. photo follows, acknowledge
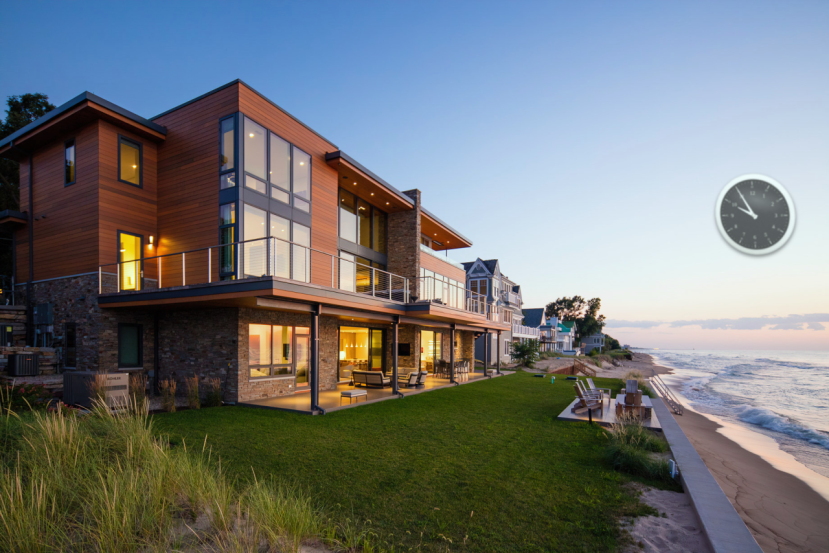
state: 9:55
